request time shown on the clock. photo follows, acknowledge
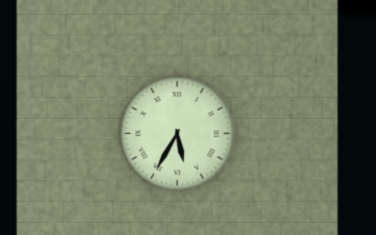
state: 5:35
